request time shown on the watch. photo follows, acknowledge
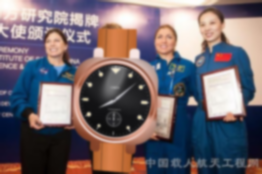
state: 8:08
